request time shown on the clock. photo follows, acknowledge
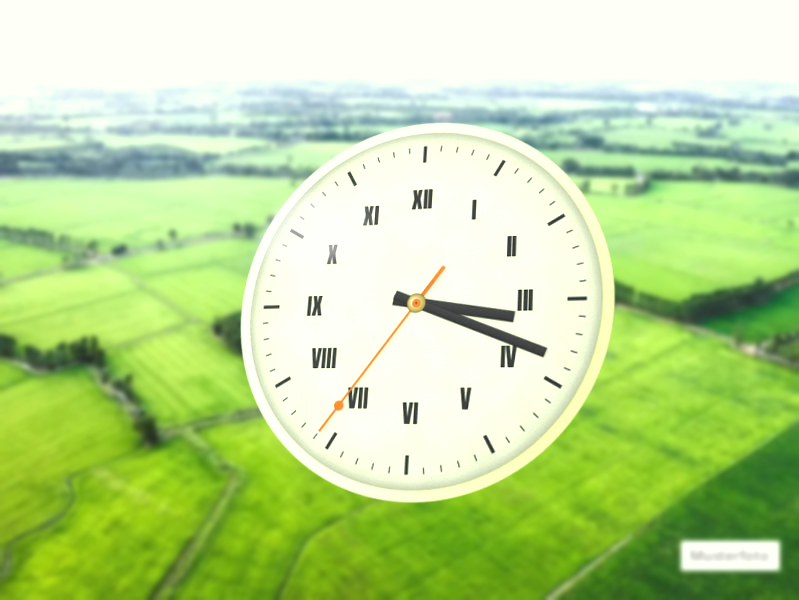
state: 3:18:36
